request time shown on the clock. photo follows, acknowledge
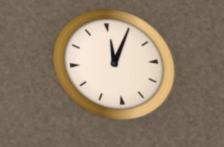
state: 12:05
